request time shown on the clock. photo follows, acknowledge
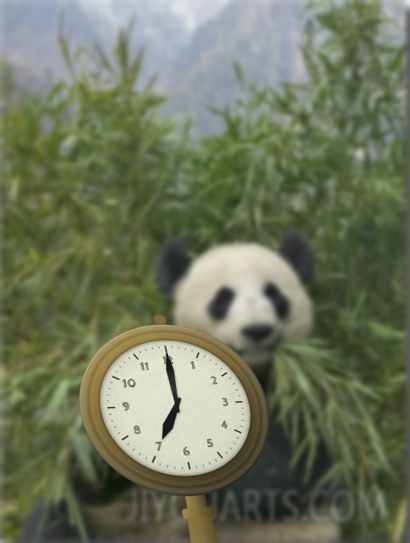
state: 7:00
